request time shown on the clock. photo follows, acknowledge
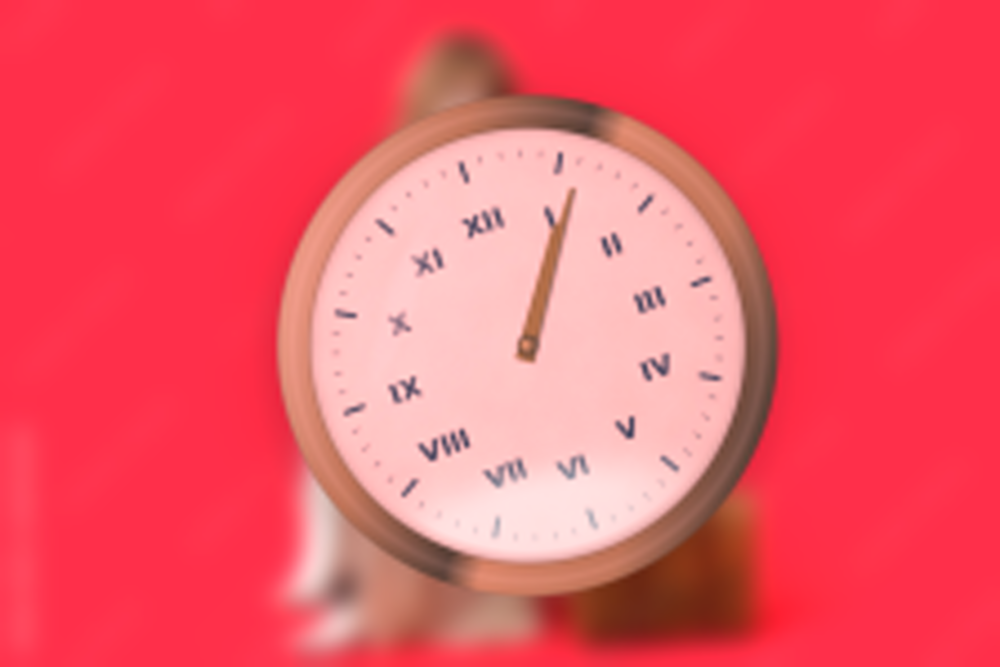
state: 1:06
